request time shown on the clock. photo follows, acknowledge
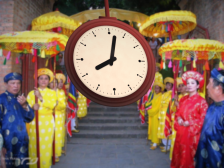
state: 8:02
